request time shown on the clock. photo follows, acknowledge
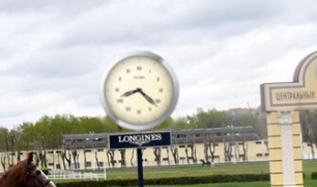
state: 8:22
